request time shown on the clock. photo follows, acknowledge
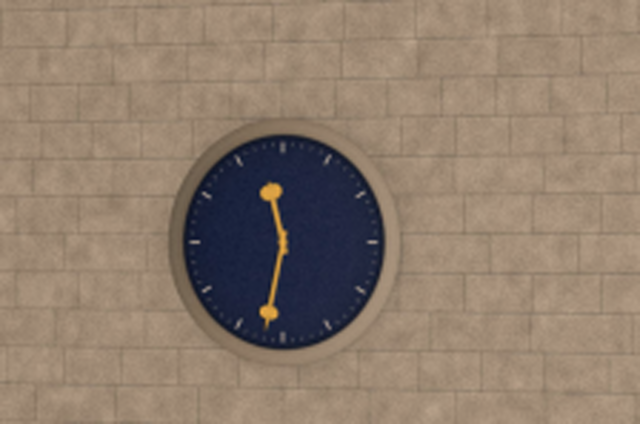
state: 11:32
